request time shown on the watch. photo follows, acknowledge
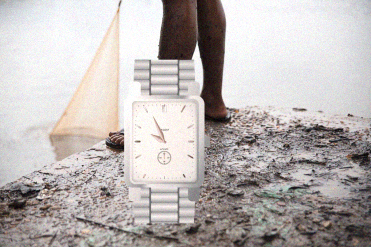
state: 9:56
